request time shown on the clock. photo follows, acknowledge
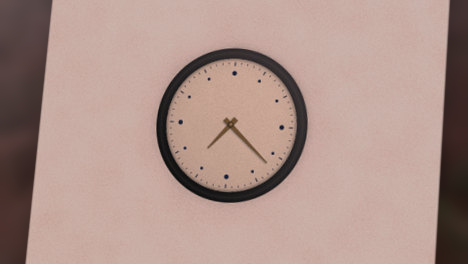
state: 7:22
